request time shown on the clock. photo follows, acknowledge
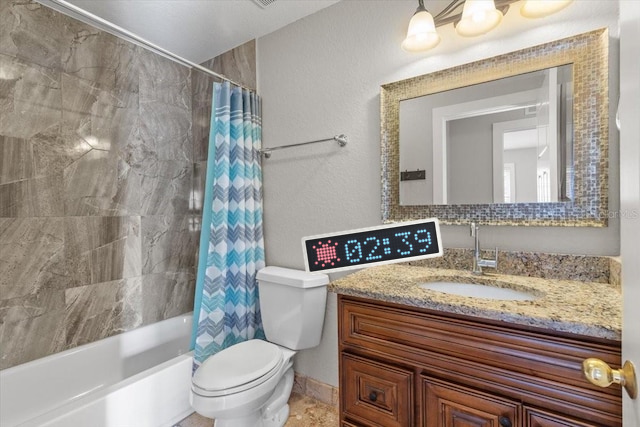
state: 2:39
